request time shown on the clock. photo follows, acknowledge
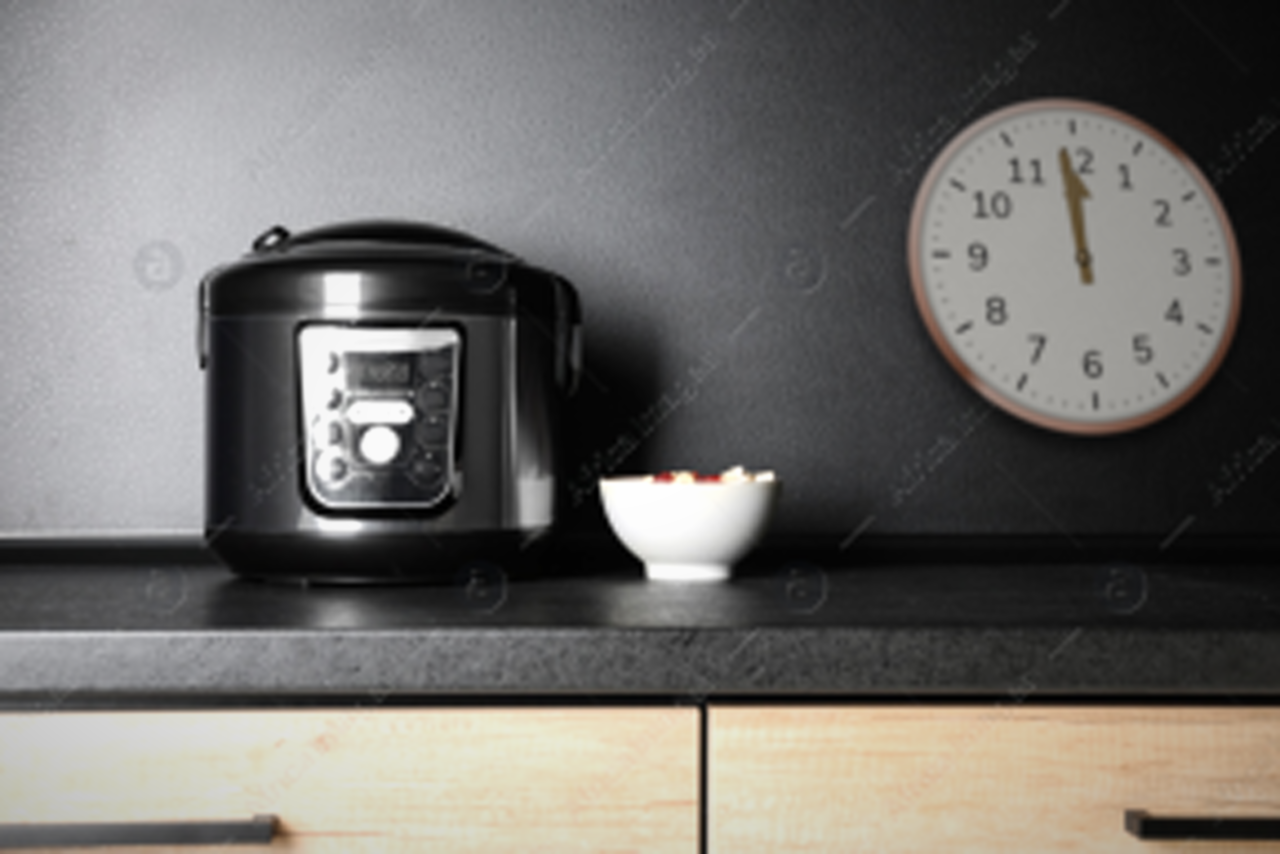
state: 11:59
